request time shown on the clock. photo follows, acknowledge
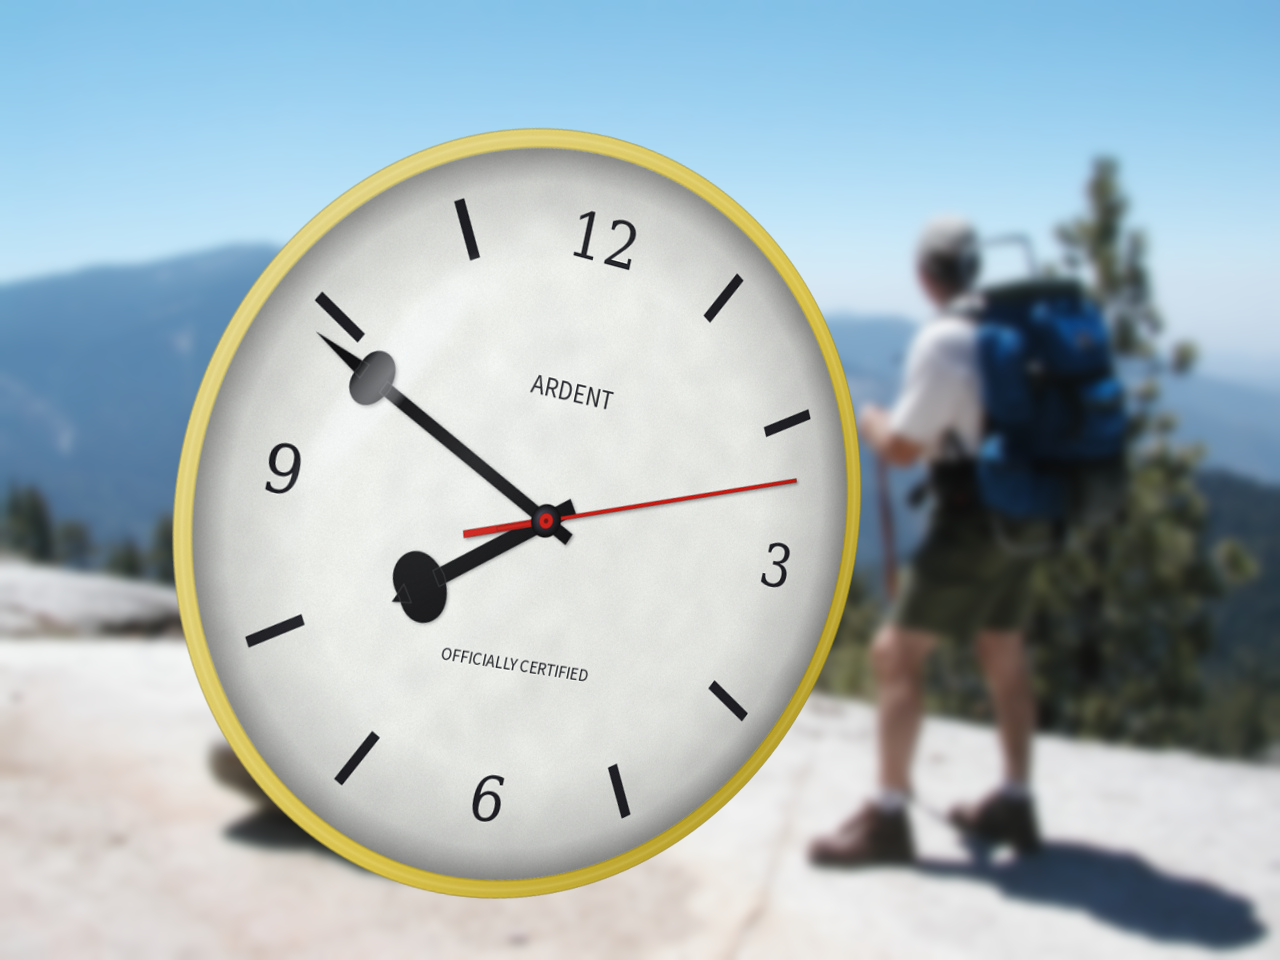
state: 7:49:12
